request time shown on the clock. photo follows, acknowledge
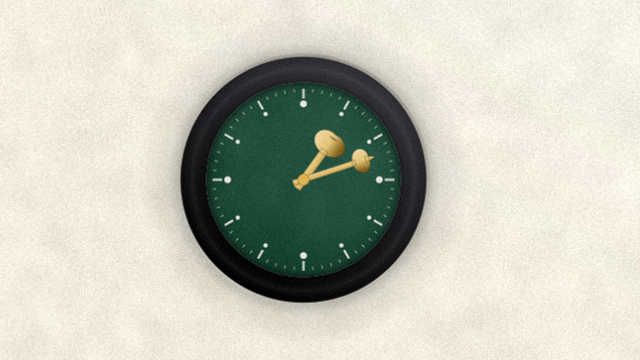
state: 1:12
